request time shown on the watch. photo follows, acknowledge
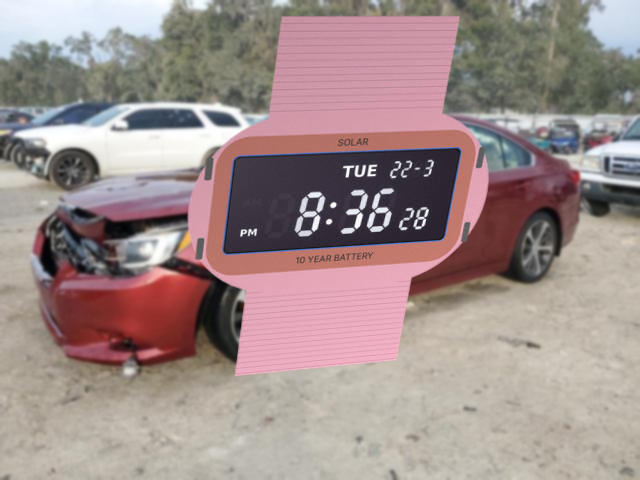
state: 8:36:28
